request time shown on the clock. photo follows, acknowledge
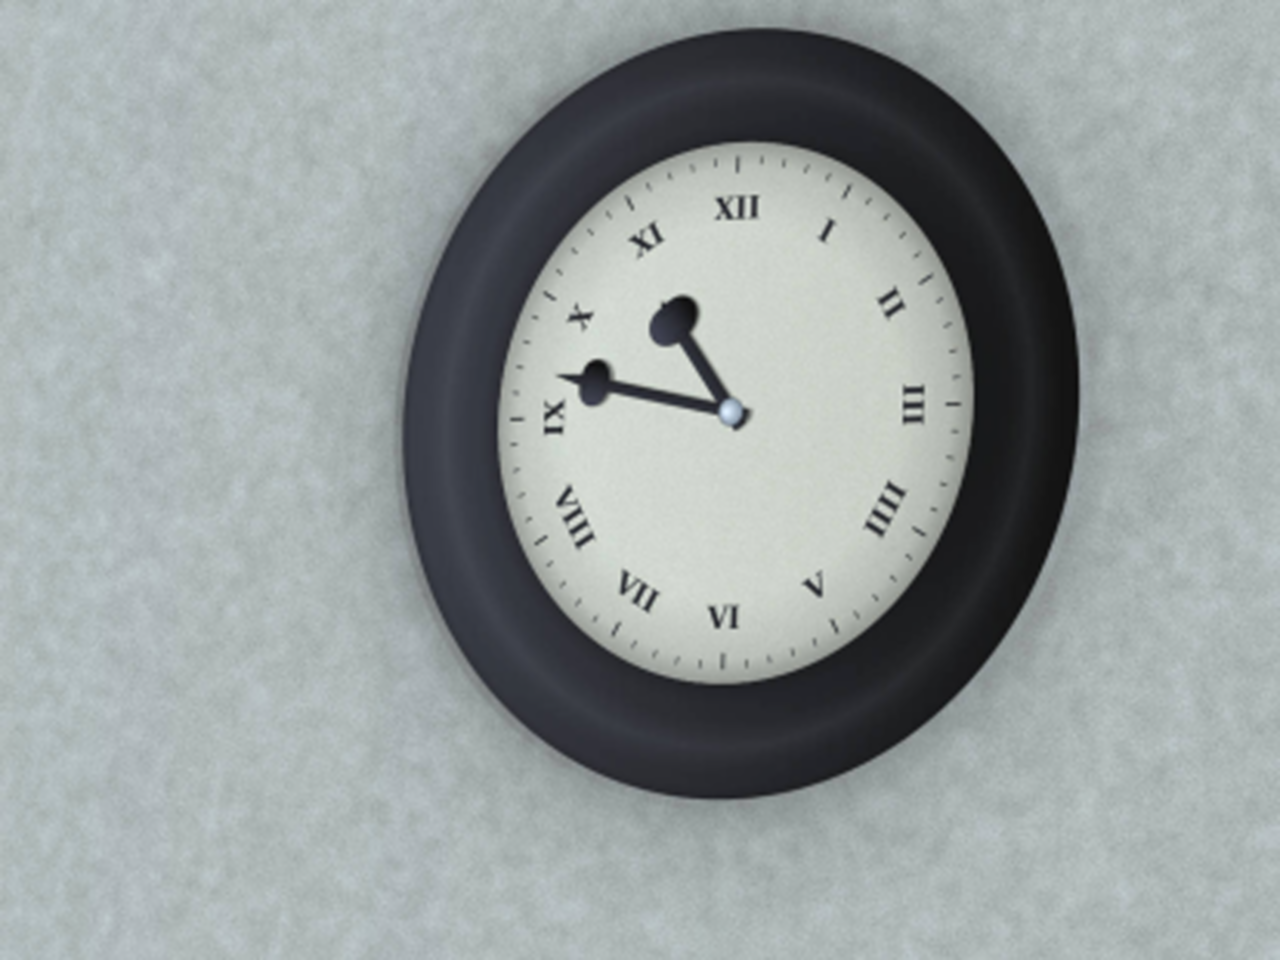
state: 10:47
